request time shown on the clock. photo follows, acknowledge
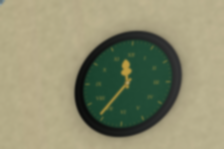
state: 11:36
